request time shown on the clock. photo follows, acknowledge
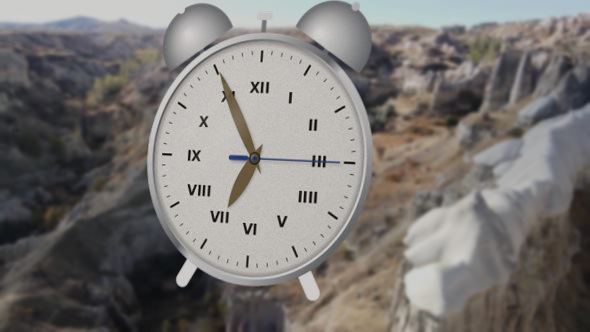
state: 6:55:15
